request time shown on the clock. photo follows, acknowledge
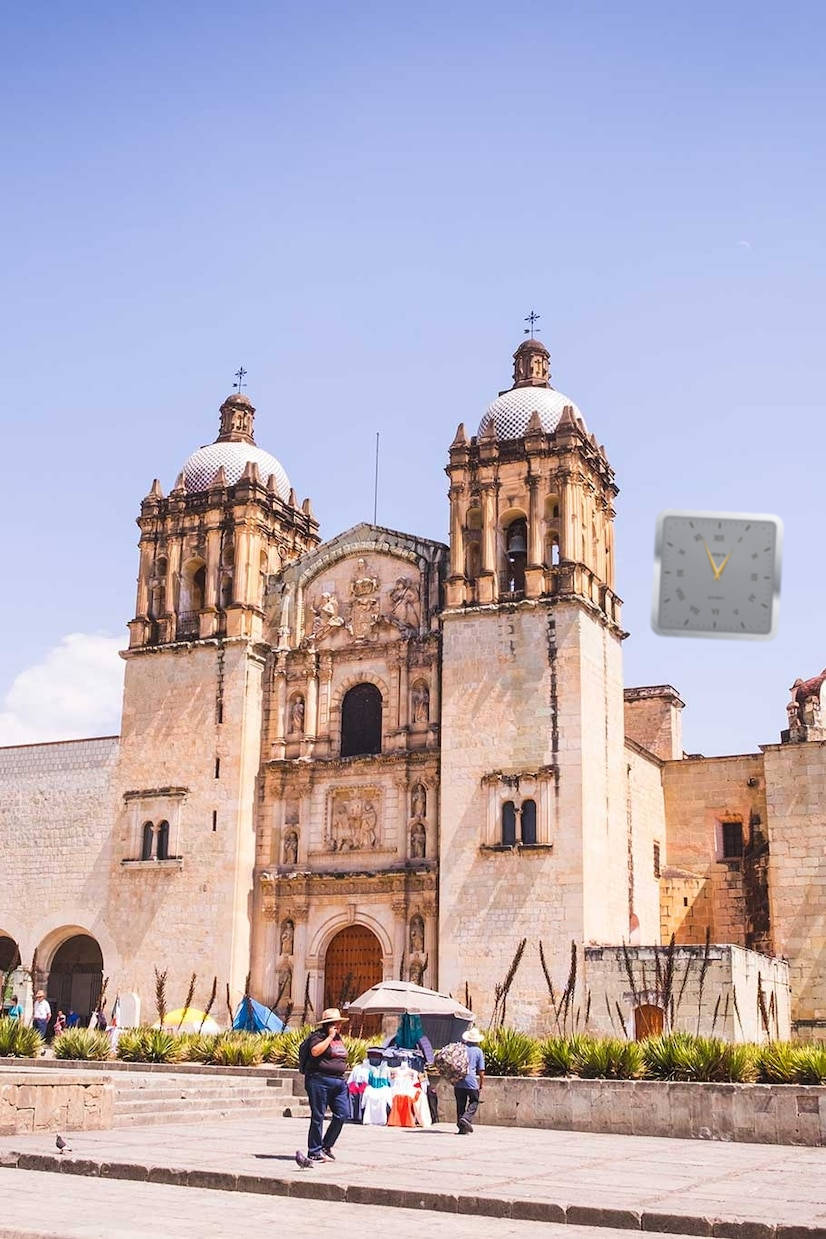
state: 12:56
